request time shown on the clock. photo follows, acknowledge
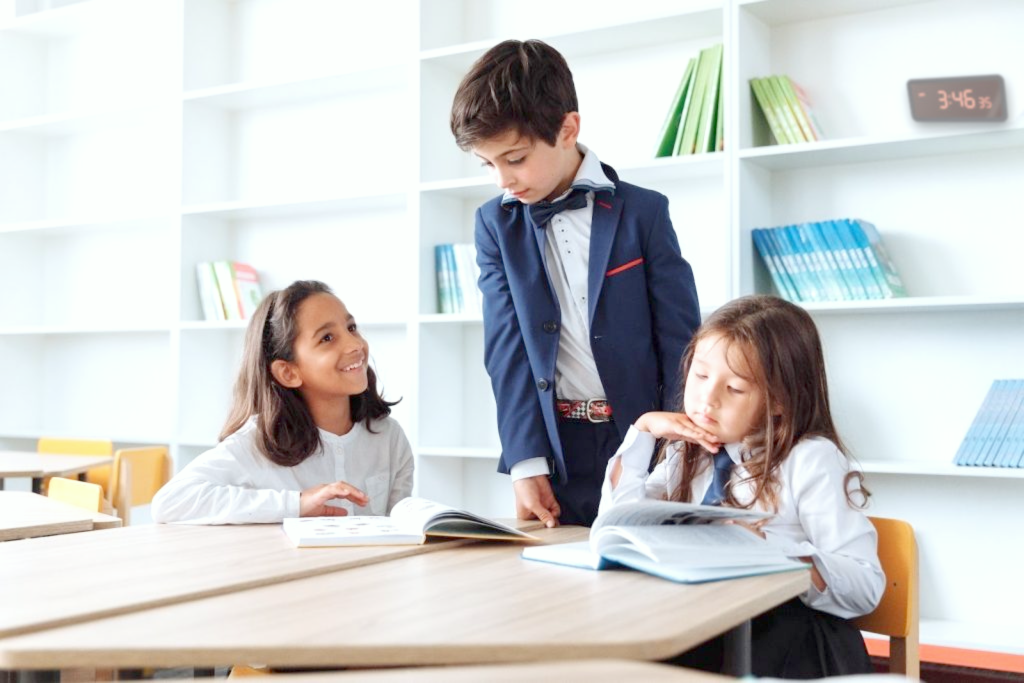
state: 3:46
